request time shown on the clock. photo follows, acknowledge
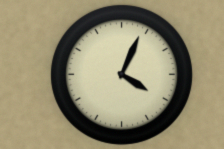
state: 4:04
